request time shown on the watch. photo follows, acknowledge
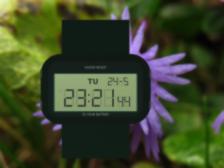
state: 23:21:44
